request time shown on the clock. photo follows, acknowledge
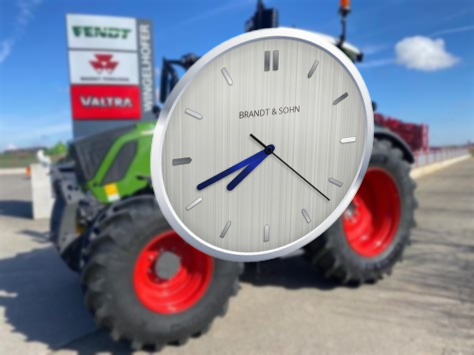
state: 7:41:22
